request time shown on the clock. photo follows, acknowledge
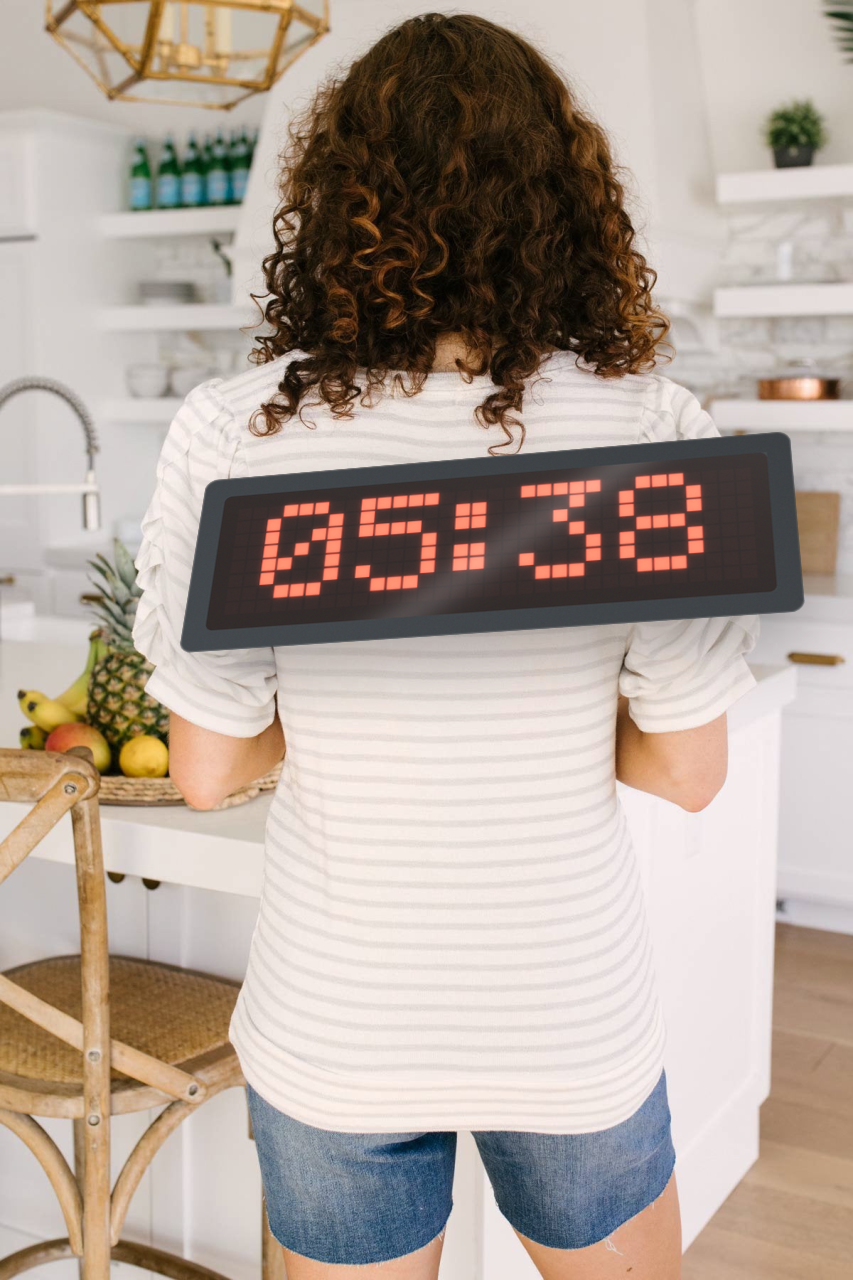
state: 5:38
